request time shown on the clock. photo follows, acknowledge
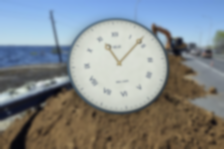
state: 11:08
